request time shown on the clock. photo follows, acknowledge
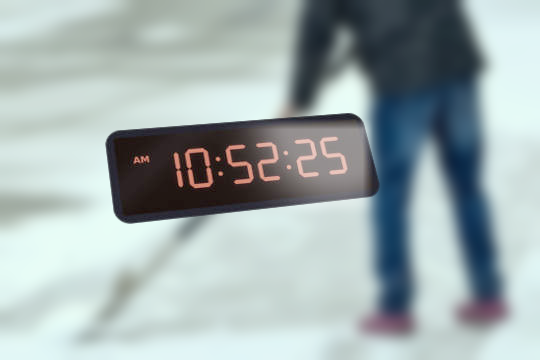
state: 10:52:25
